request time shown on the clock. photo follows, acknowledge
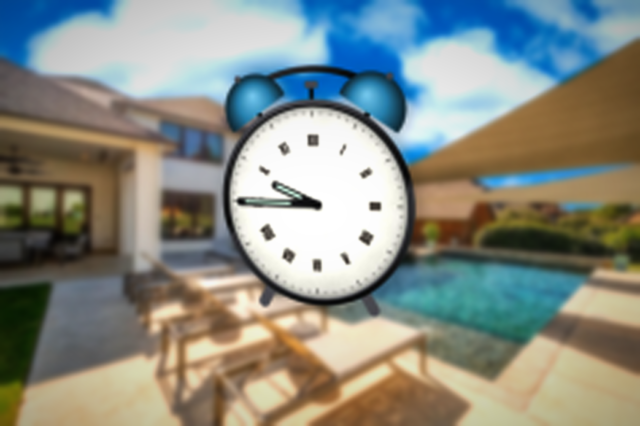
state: 9:45
